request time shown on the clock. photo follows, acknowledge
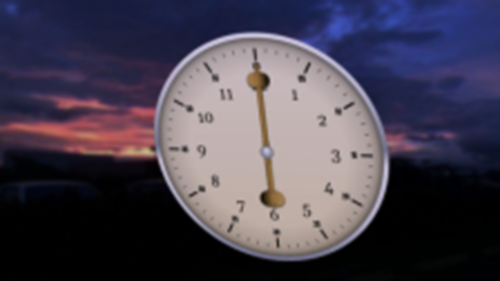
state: 6:00
